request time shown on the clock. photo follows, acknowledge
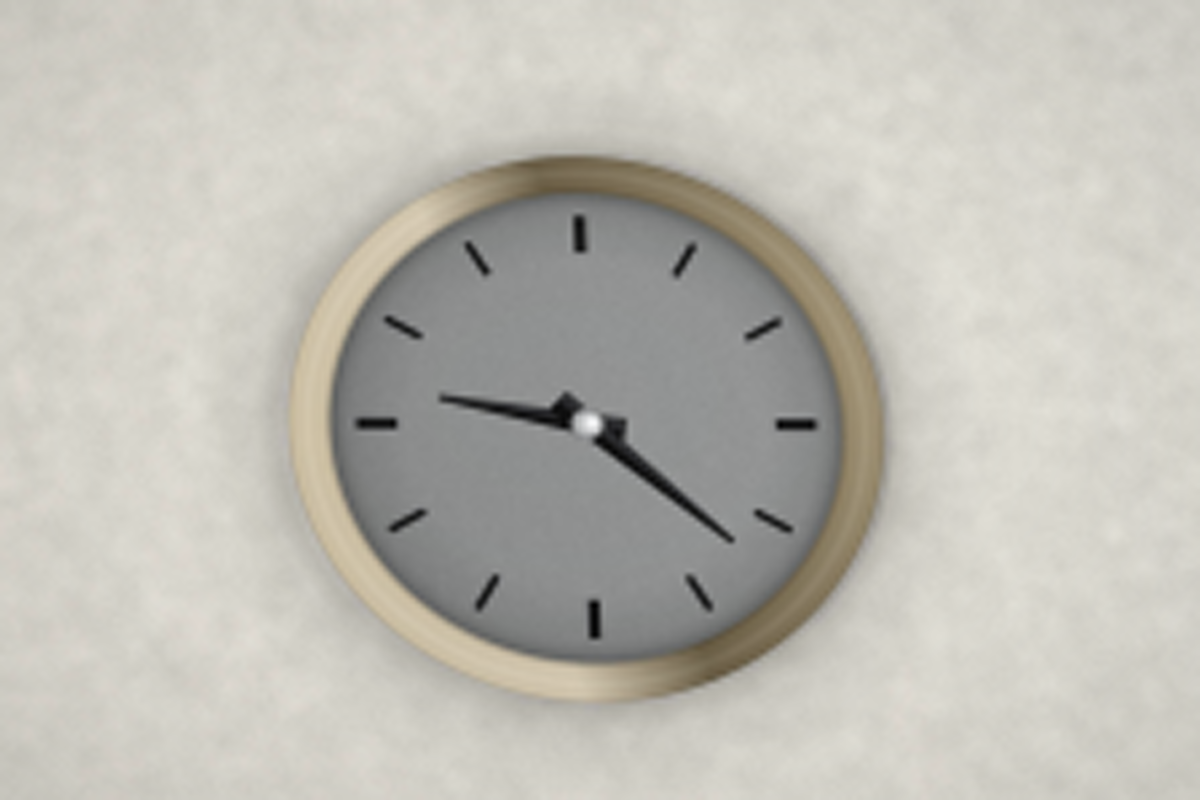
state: 9:22
